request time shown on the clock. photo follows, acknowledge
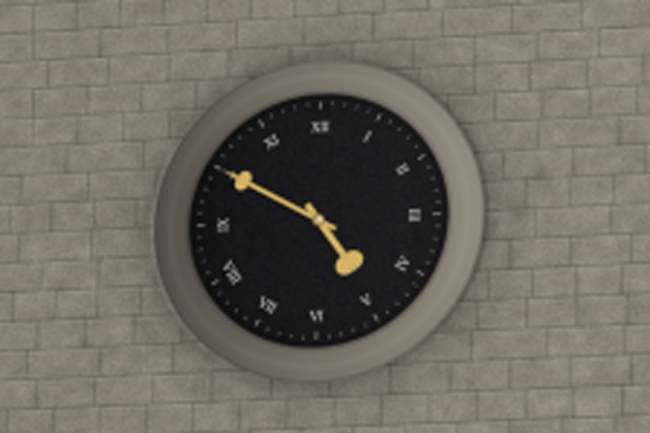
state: 4:50
